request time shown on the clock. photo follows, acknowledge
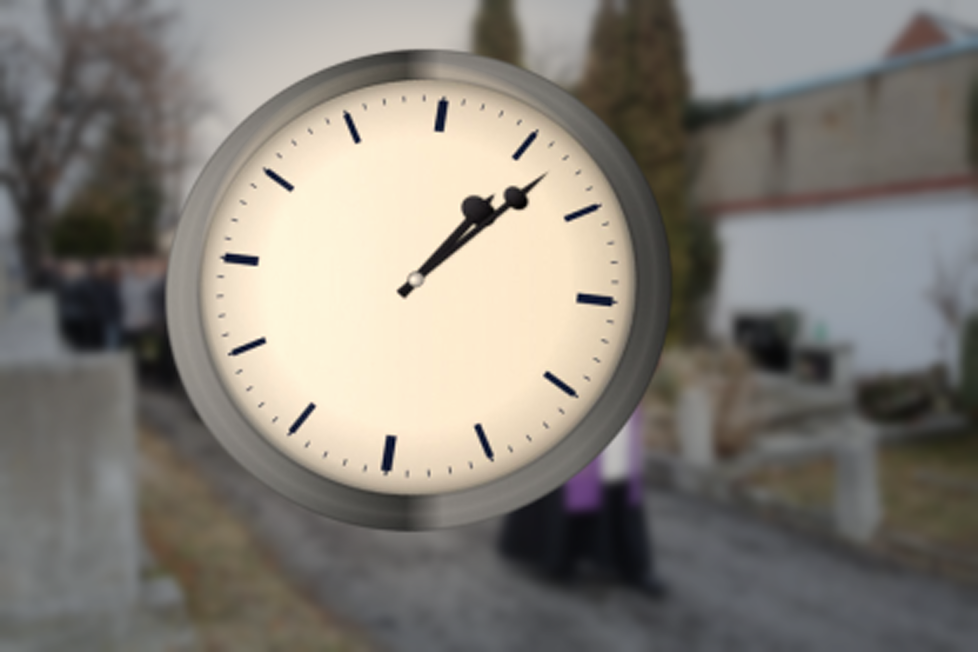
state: 1:07
